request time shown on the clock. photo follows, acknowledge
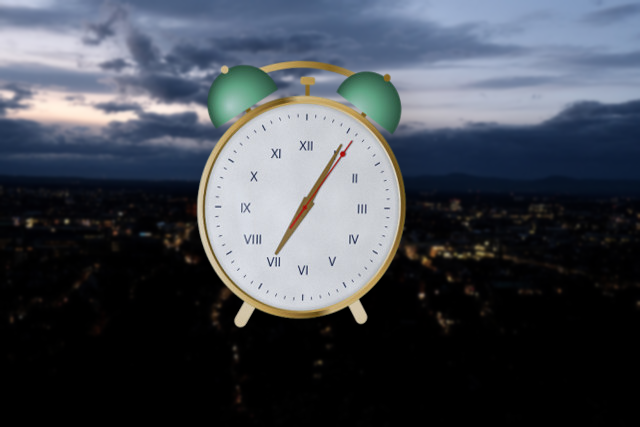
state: 7:05:06
